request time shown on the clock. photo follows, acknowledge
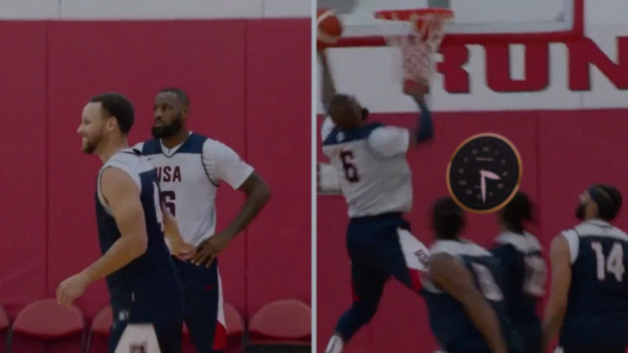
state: 3:28
